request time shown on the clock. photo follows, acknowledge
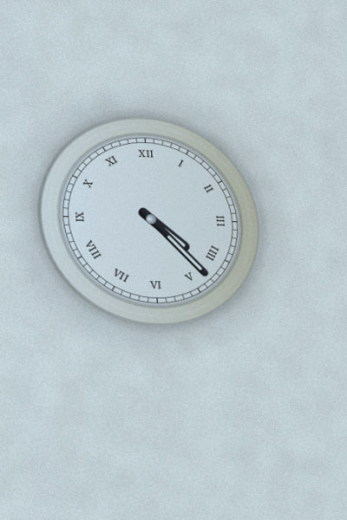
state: 4:23
